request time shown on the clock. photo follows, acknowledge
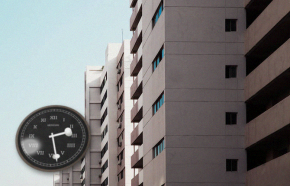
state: 2:28
